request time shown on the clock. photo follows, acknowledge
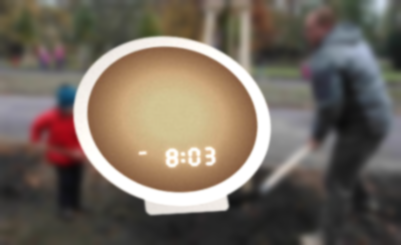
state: 8:03
